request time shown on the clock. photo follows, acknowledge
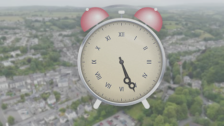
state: 5:26
